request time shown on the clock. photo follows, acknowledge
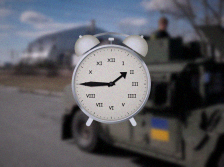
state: 1:45
